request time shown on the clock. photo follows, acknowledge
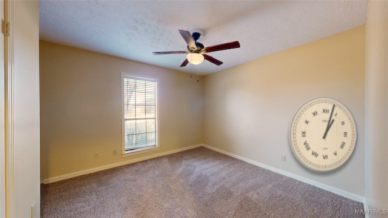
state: 1:03
